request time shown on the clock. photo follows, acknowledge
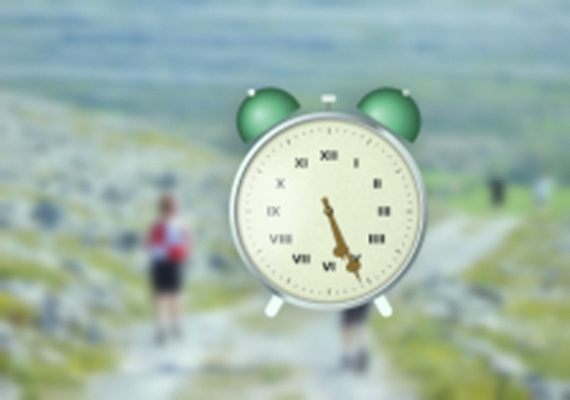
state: 5:26
